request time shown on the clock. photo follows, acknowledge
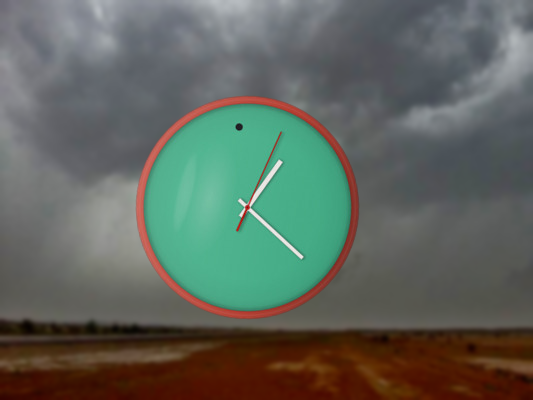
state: 1:23:05
